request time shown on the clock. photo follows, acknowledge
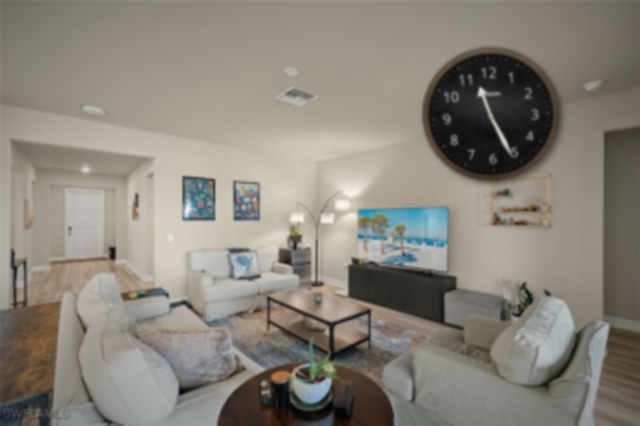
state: 11:26
